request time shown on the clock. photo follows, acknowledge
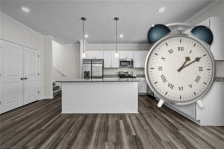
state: 1:10
